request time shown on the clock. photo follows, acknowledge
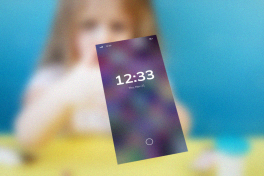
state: 12:33
